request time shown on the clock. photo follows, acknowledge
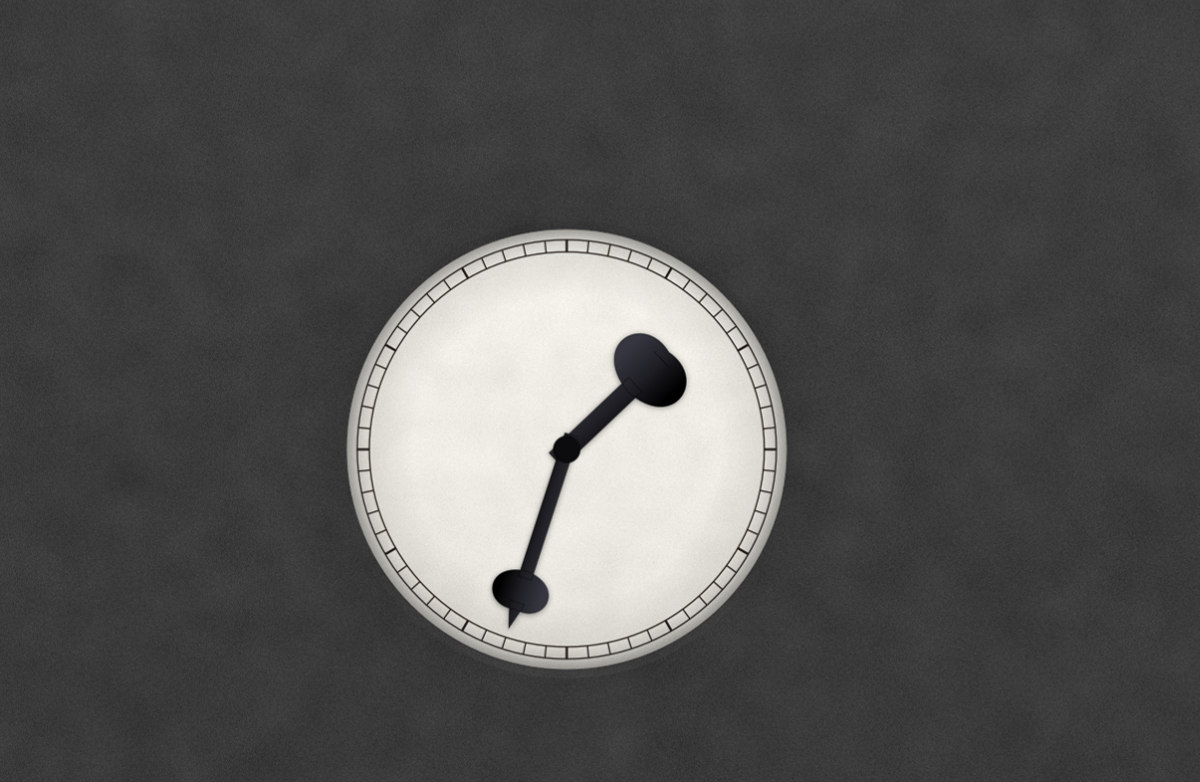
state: 1:33
